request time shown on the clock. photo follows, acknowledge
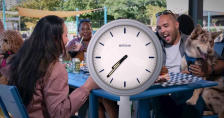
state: 7:37
